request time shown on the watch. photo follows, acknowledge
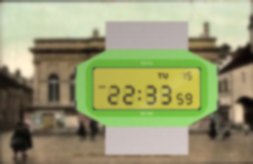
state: 22:33
